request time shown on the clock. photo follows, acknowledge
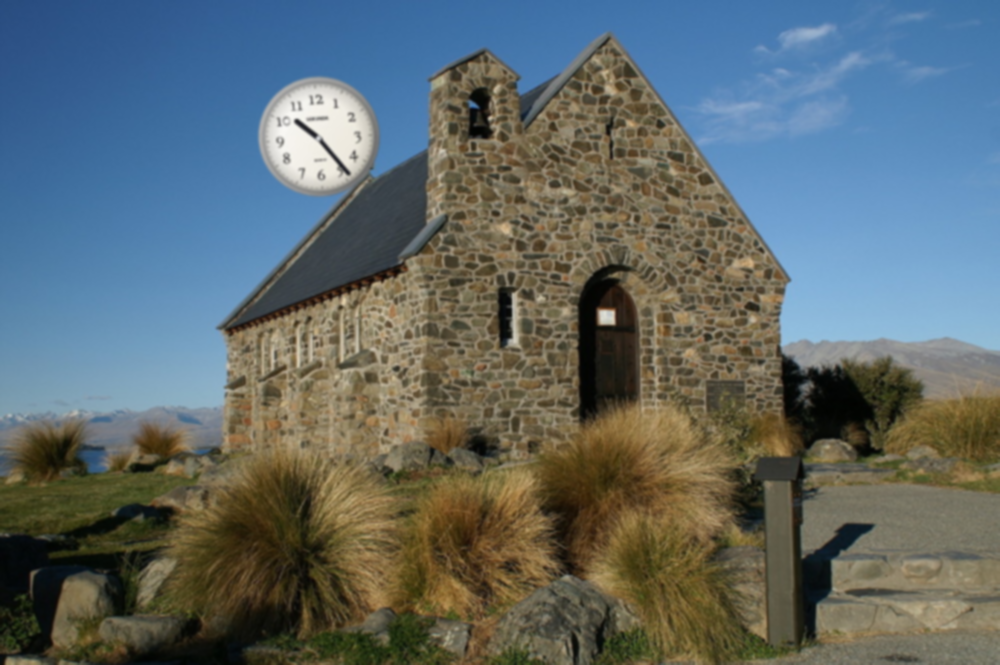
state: 10:24
